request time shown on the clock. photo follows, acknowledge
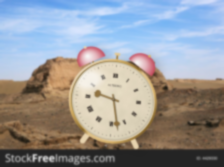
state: 9:28
